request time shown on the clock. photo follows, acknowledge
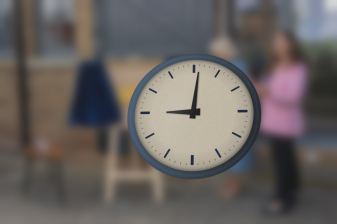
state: 9:01
